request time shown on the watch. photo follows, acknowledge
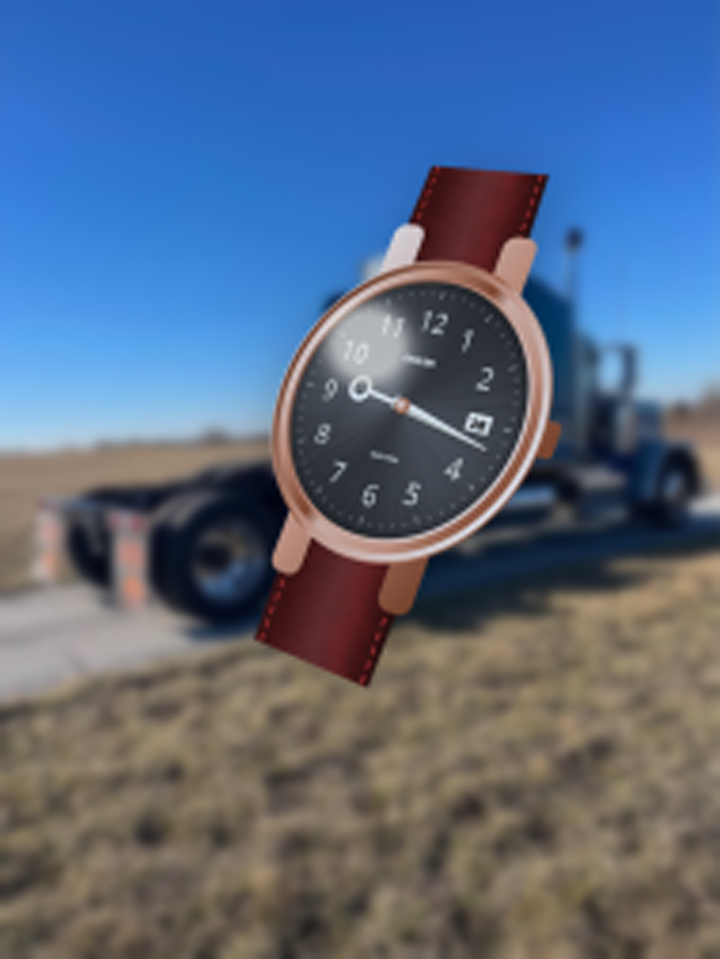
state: 9:17
